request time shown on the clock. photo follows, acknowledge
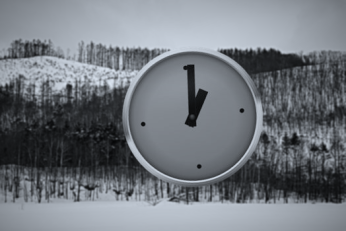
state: 1:01
